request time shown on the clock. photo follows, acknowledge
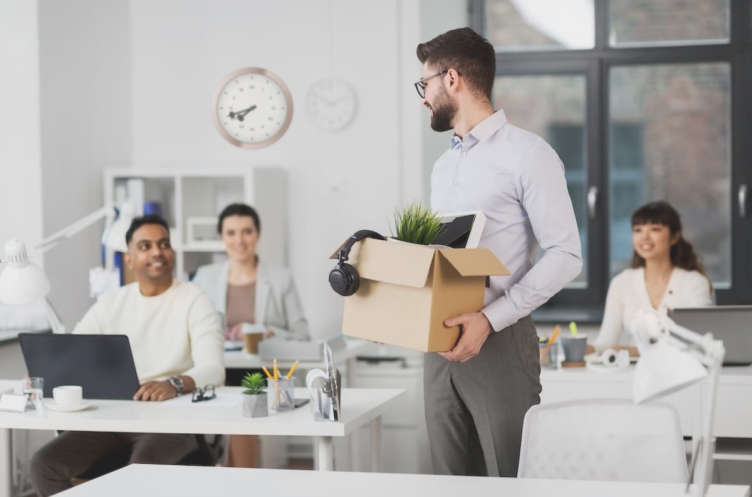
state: 7:42
